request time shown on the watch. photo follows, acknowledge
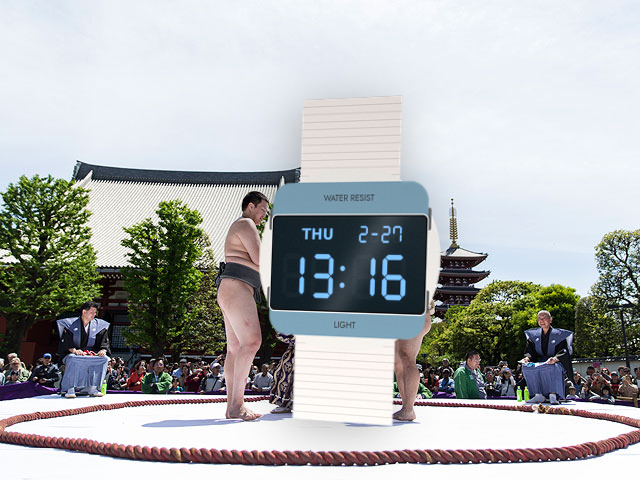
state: 13:16
